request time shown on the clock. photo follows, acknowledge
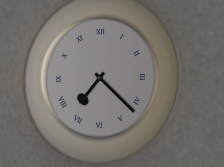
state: 7:22
